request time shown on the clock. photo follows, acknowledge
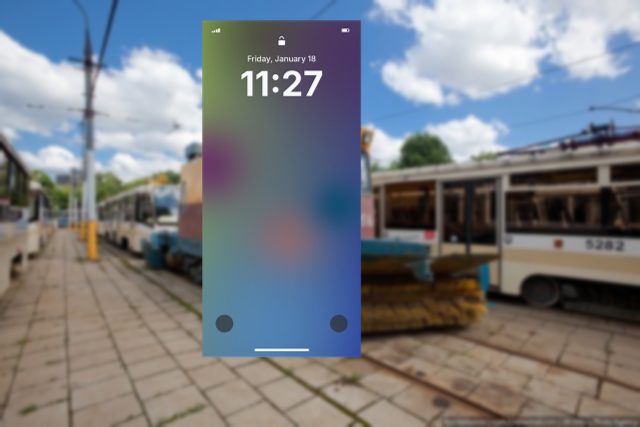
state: 11:27
